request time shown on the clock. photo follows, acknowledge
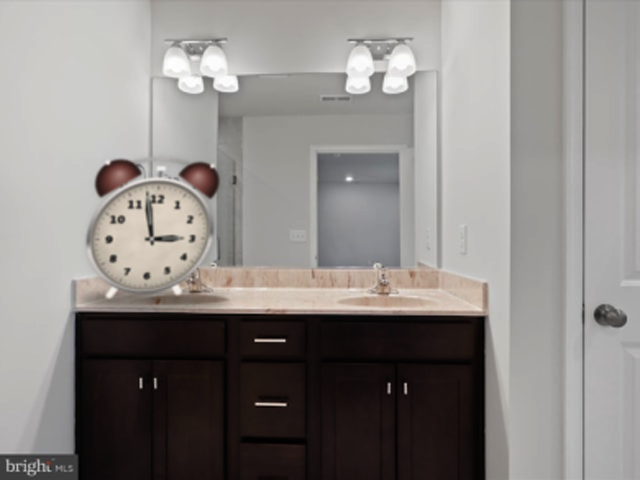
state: 2:58
